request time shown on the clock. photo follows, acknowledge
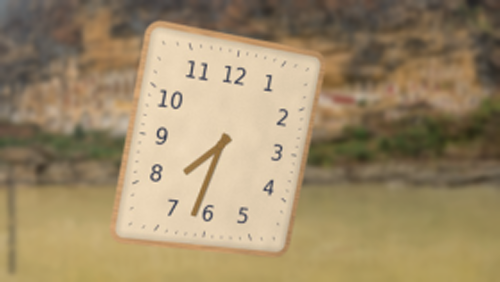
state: 7:32
